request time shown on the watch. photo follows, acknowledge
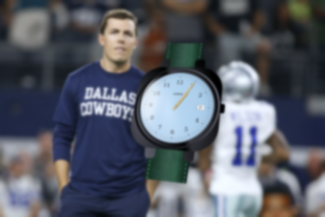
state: 1:05
